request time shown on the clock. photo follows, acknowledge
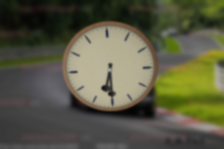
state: 6:30
